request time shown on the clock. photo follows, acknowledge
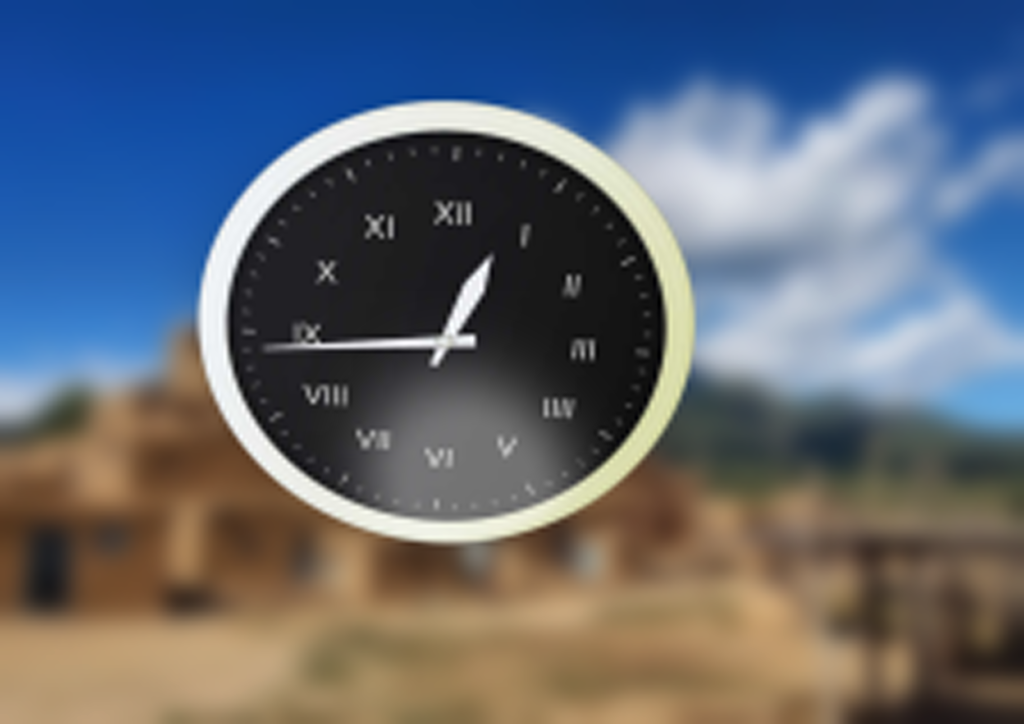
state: 12:44
